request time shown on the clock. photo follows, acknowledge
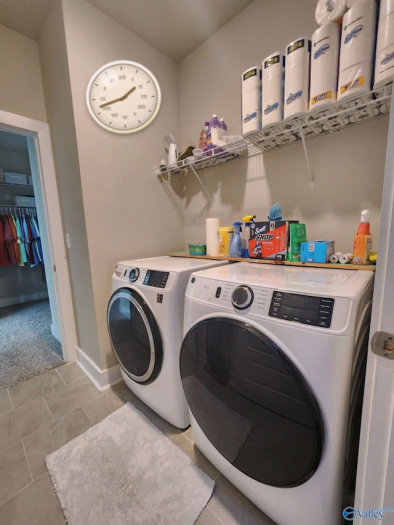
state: 1:42
